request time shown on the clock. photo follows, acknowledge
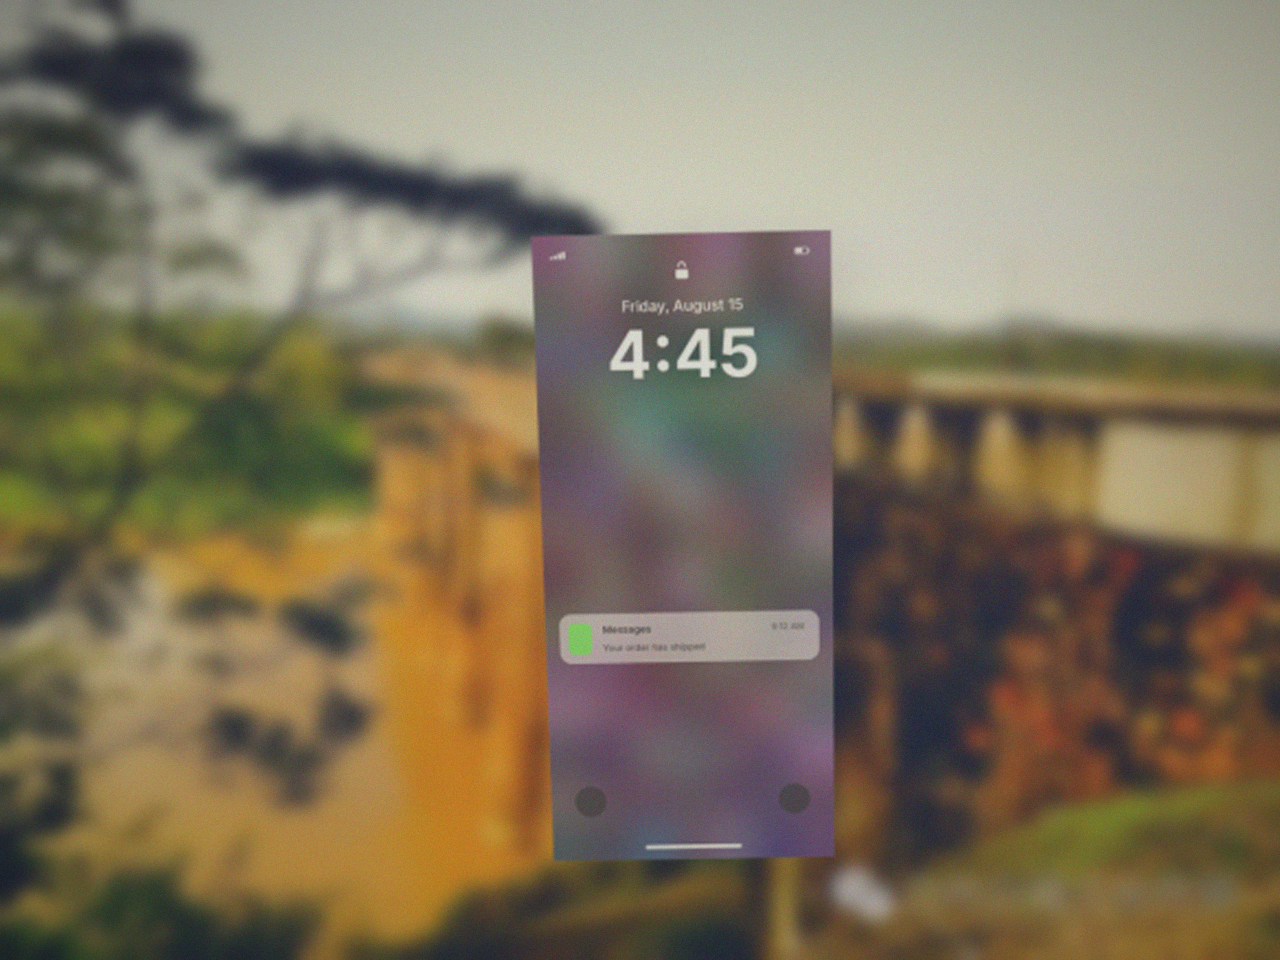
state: 4:45
